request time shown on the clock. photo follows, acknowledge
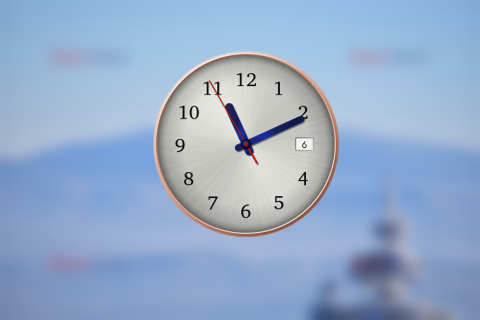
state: 11:10:55
